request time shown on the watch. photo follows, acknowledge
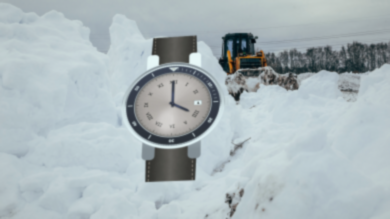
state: 4:00
